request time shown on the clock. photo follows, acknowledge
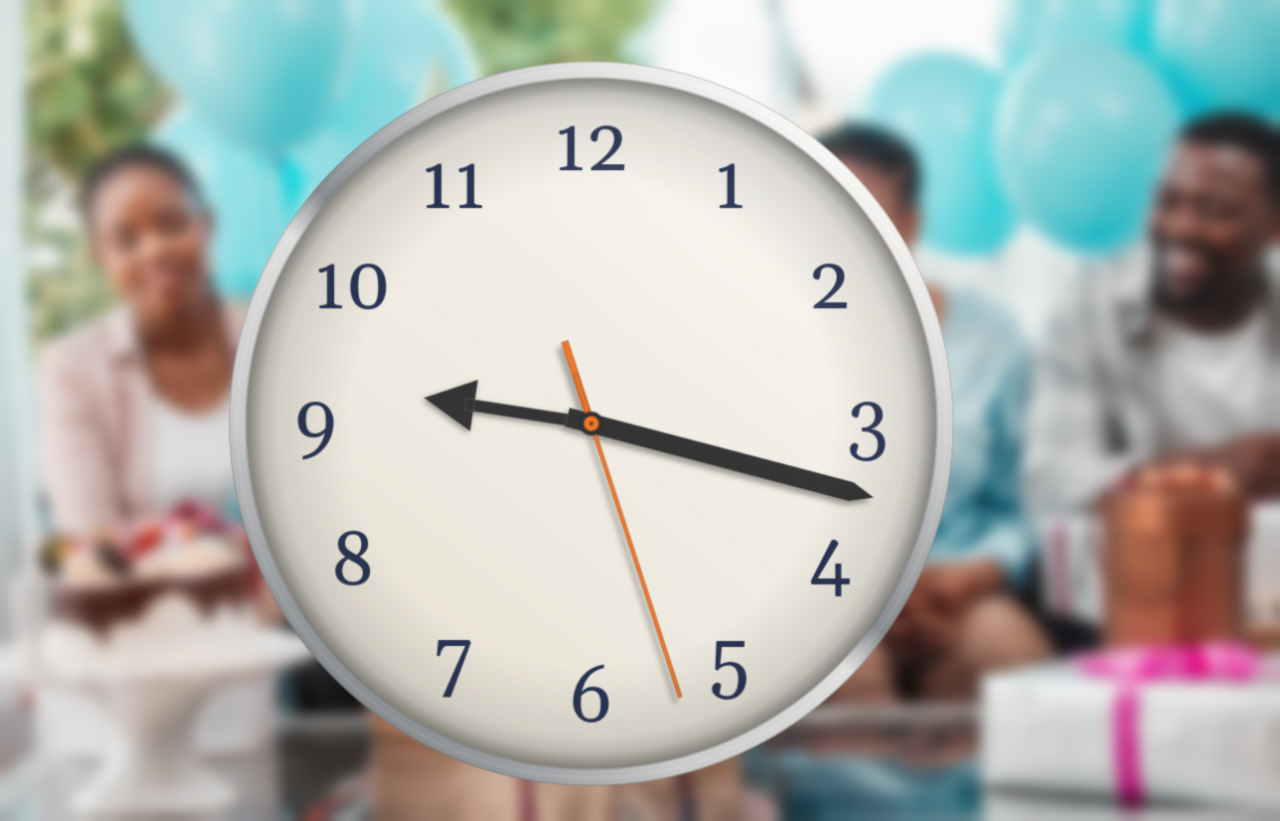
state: 9:17:27
